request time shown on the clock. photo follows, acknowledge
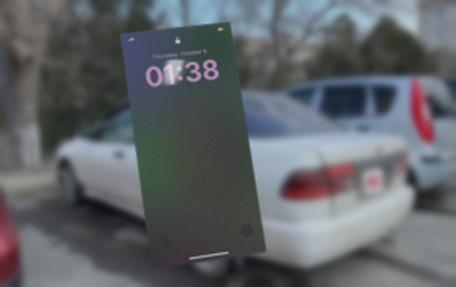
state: 1:38
